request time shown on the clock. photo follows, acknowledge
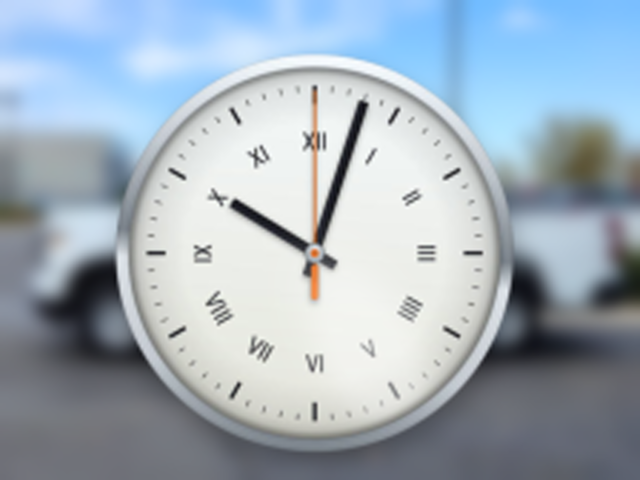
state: 10:03:00
